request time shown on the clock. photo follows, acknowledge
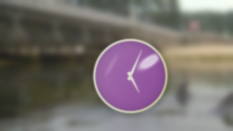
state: 5:04
